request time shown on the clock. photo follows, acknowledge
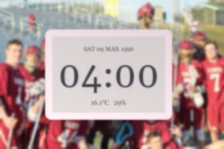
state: 4:00
